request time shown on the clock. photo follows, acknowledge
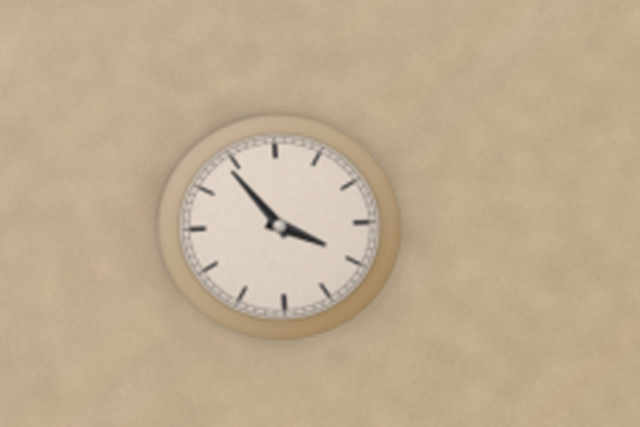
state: 3:54
